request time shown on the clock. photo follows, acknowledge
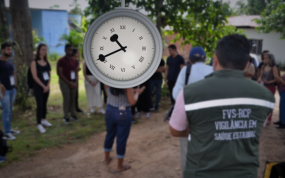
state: 10:41
